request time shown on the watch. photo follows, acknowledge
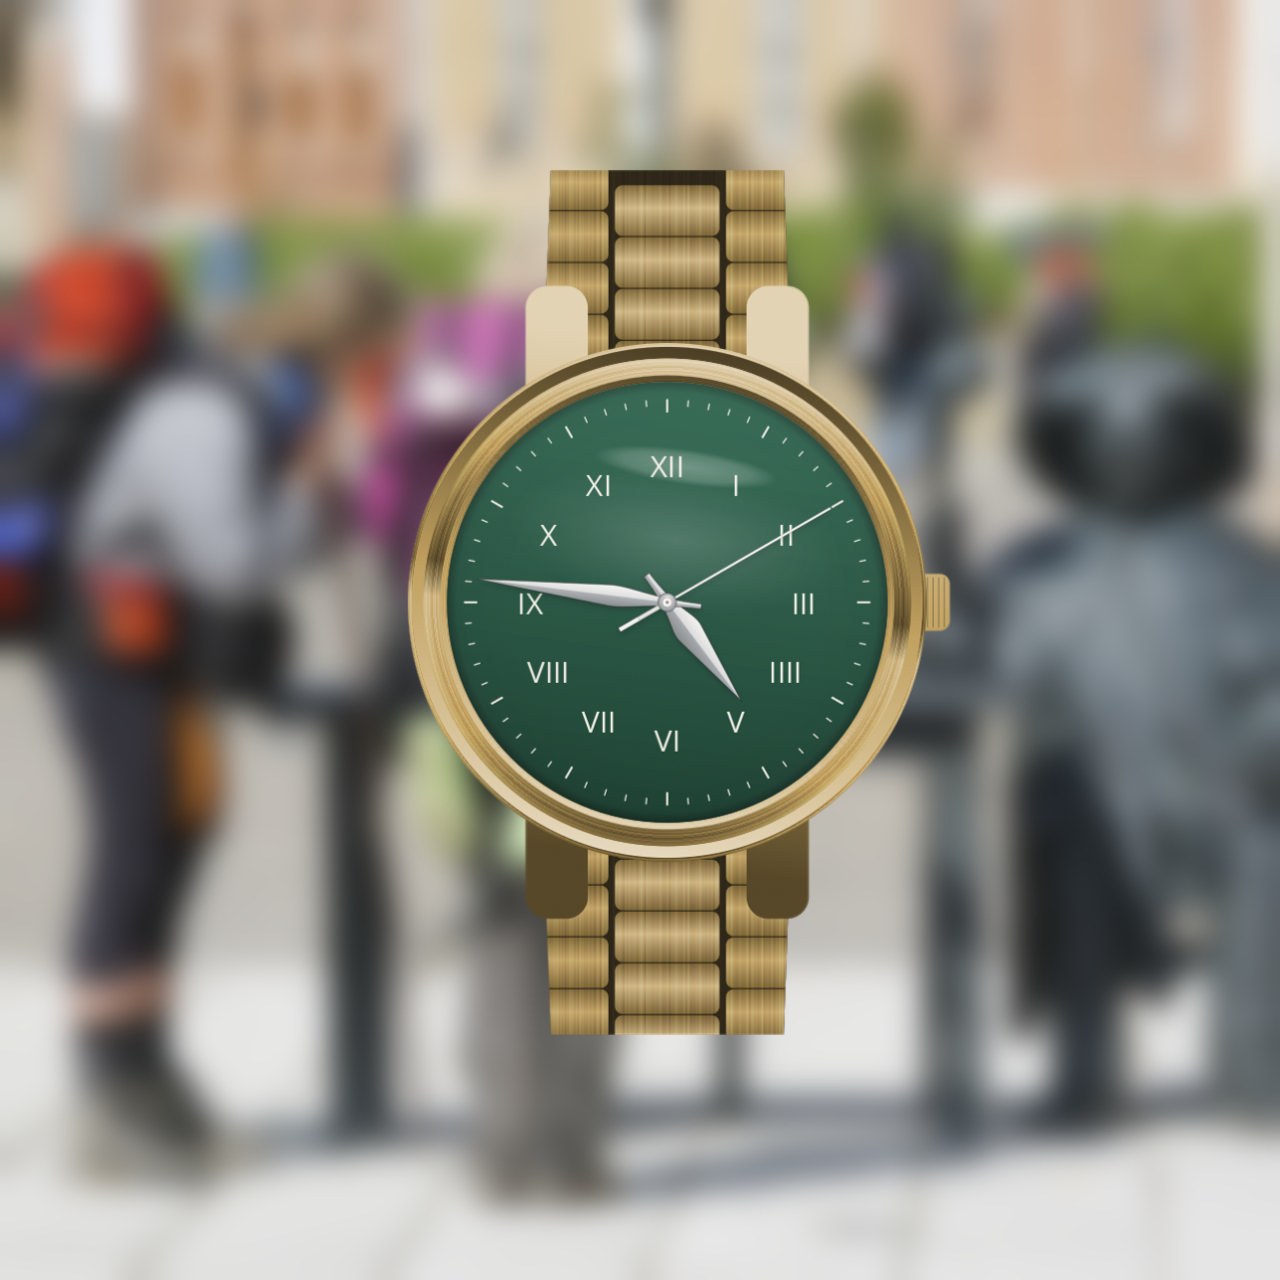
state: 4:46:10
